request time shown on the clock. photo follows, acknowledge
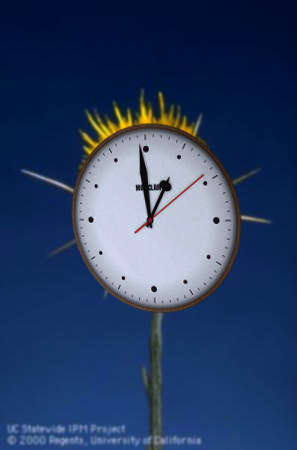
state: 12:59:09
